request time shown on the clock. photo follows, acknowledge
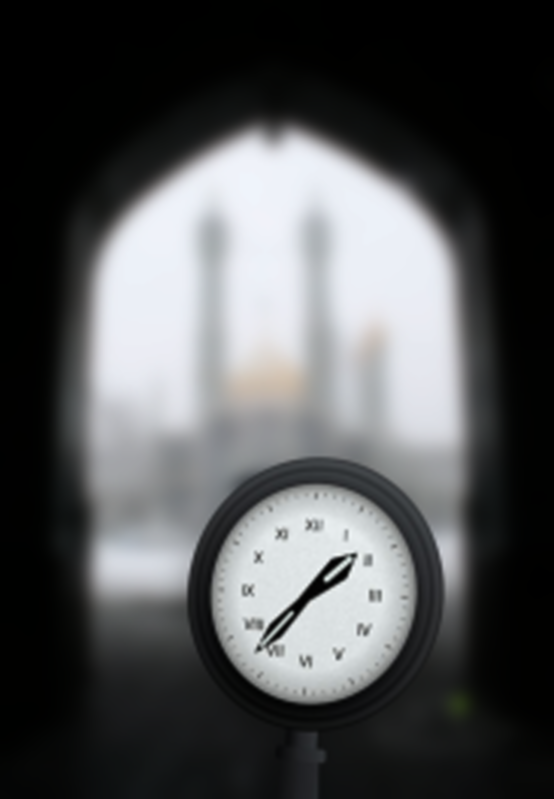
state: 1:37
